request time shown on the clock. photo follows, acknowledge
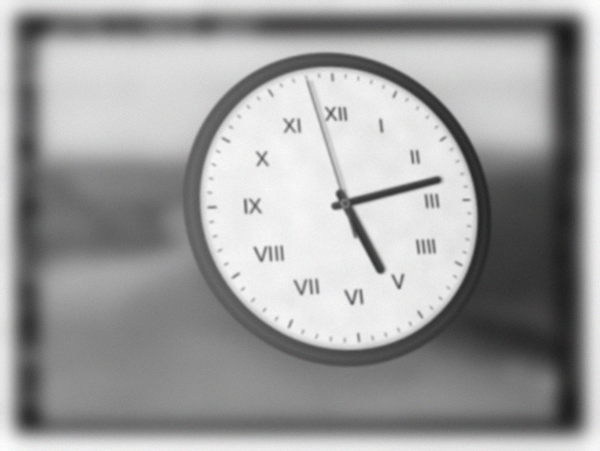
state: 5:12:58
